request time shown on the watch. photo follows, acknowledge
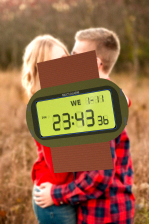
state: 23:43:36
